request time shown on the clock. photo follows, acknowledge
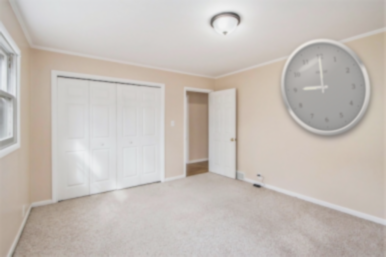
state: 9:00
